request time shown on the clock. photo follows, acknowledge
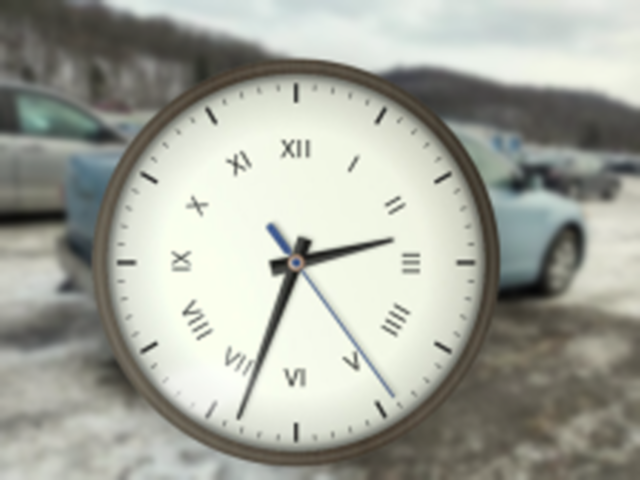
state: 2:33:24
